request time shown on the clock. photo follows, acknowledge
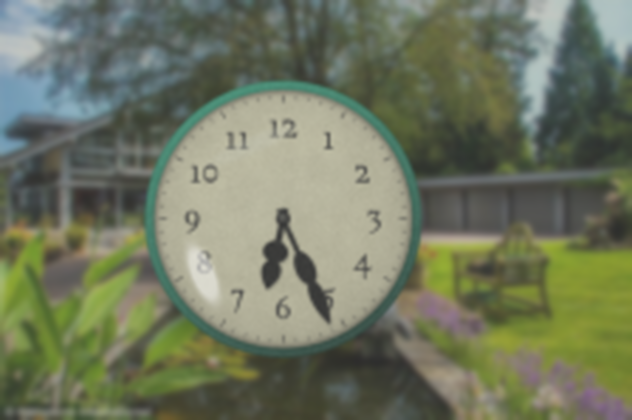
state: 6:26
